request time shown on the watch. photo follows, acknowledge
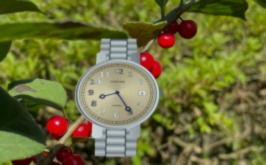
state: 8:25
